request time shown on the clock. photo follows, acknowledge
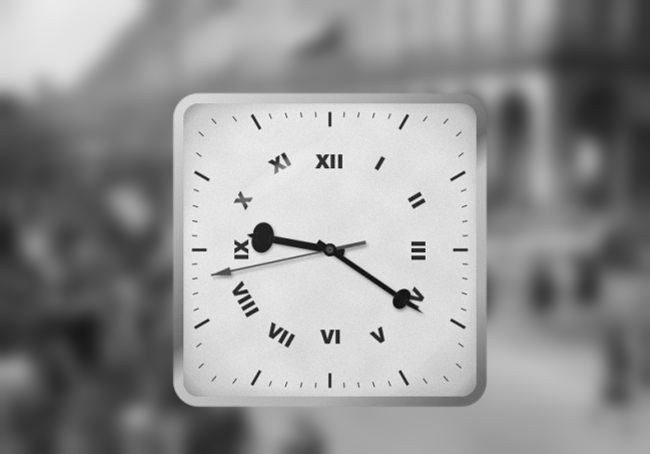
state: 9:20:43
